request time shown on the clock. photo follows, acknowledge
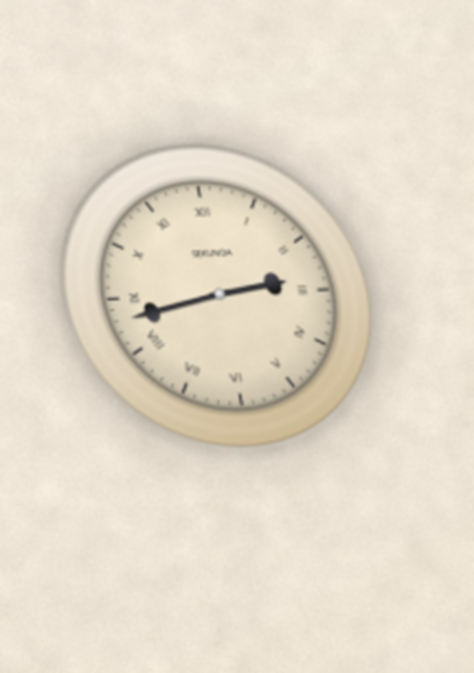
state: 2:43
